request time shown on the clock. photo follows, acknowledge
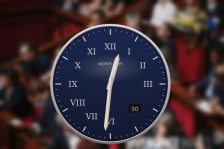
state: 12:31
